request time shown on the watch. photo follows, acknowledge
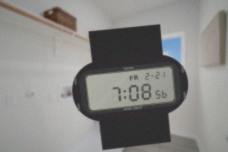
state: 7:08
